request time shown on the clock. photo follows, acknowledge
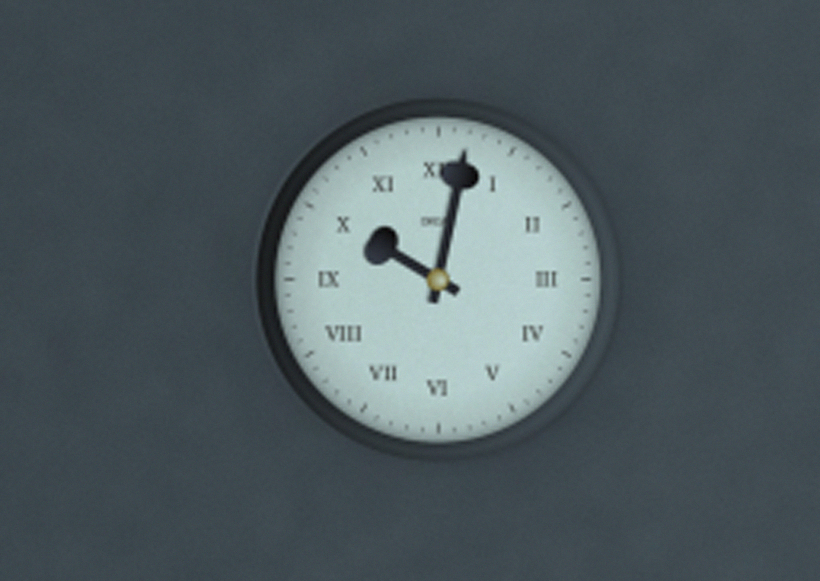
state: 10:02
